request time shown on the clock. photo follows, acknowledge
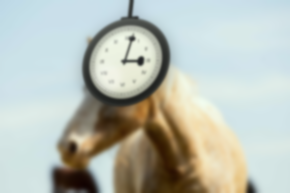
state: 3:02
